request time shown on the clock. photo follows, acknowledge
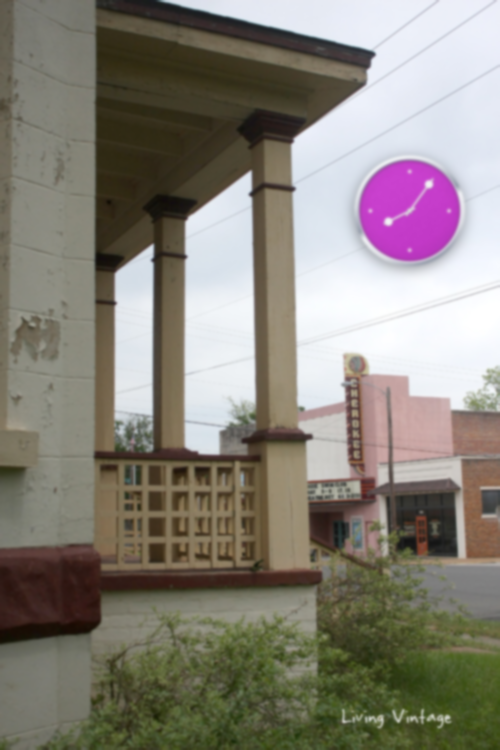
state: 8:06
